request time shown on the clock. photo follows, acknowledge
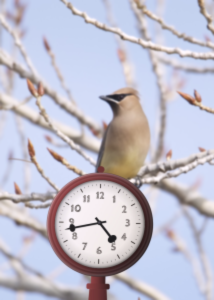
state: 4:43
